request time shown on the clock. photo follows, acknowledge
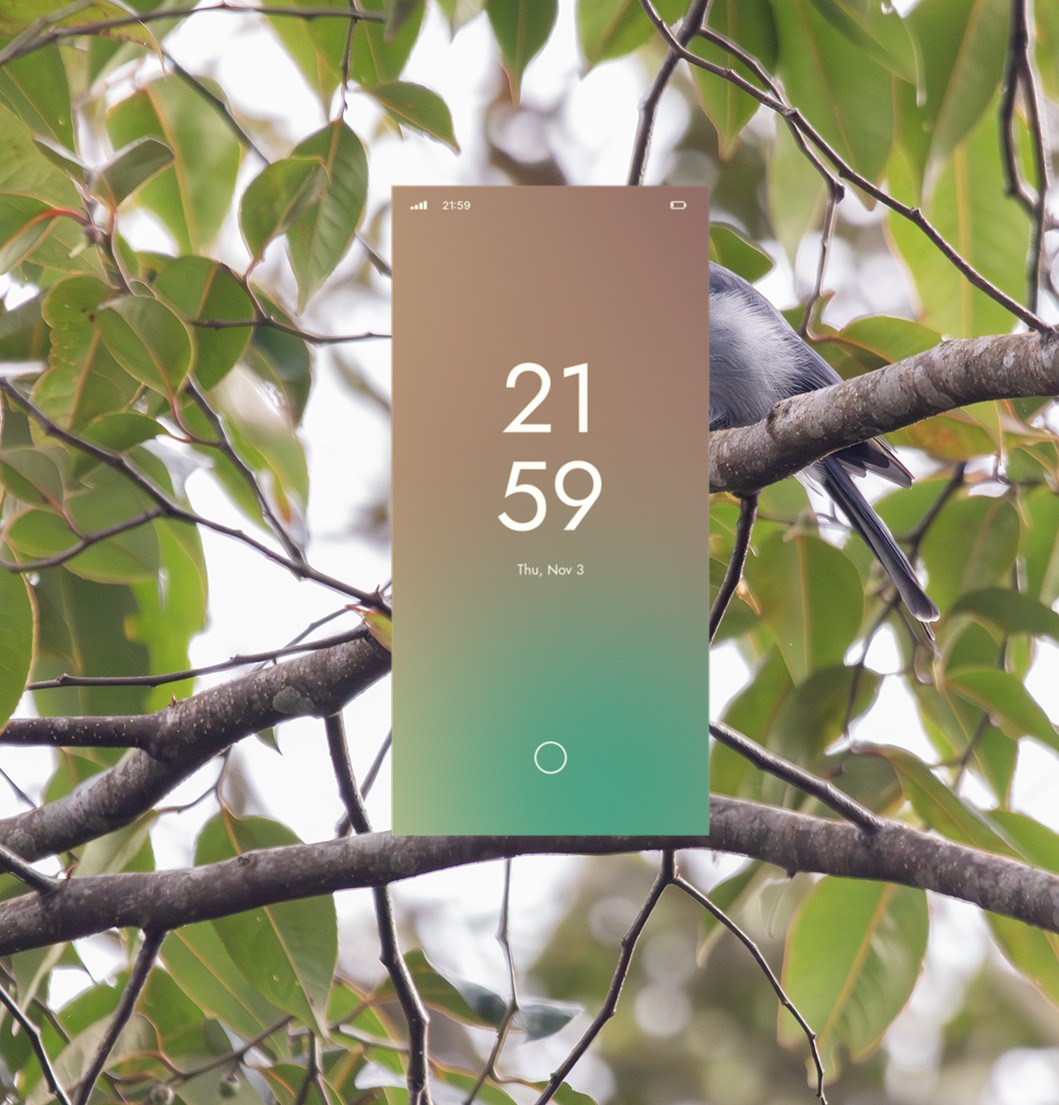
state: 21:59
